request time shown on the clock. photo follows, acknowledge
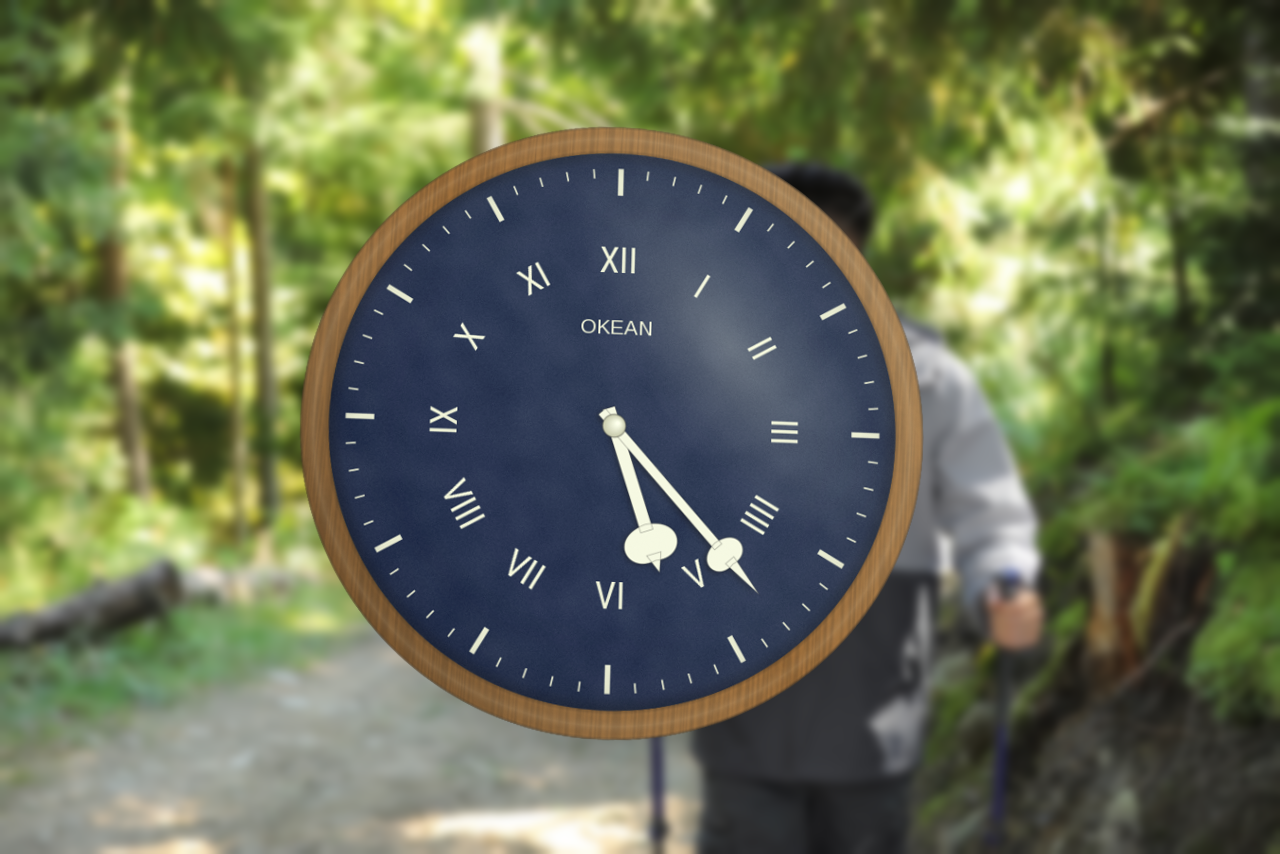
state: 5:23
